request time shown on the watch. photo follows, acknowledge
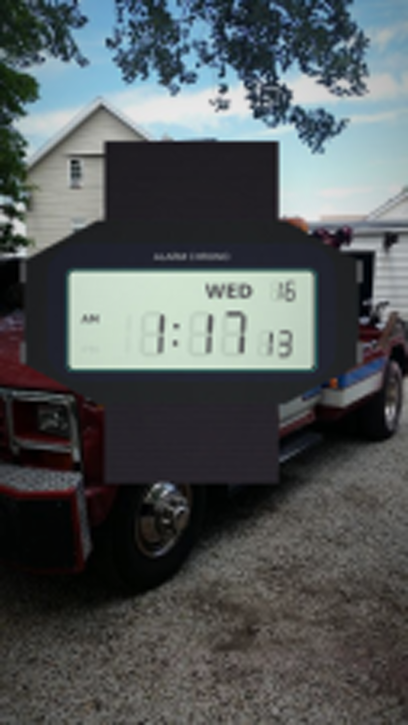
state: 1:17:13
